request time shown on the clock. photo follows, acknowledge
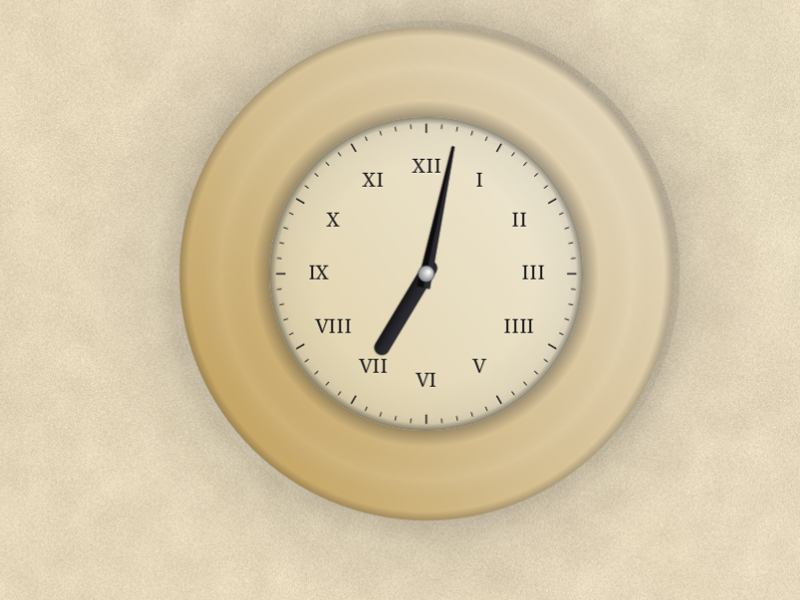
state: 7:02
